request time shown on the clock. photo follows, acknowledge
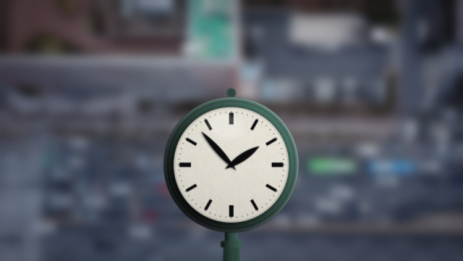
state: 1:53
